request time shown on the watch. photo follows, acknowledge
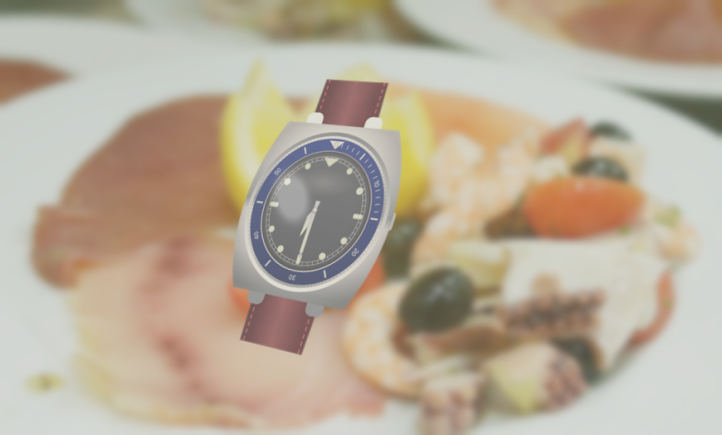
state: 6:30
